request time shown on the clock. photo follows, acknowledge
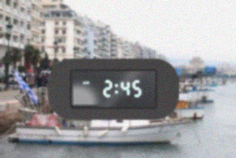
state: 2:45
